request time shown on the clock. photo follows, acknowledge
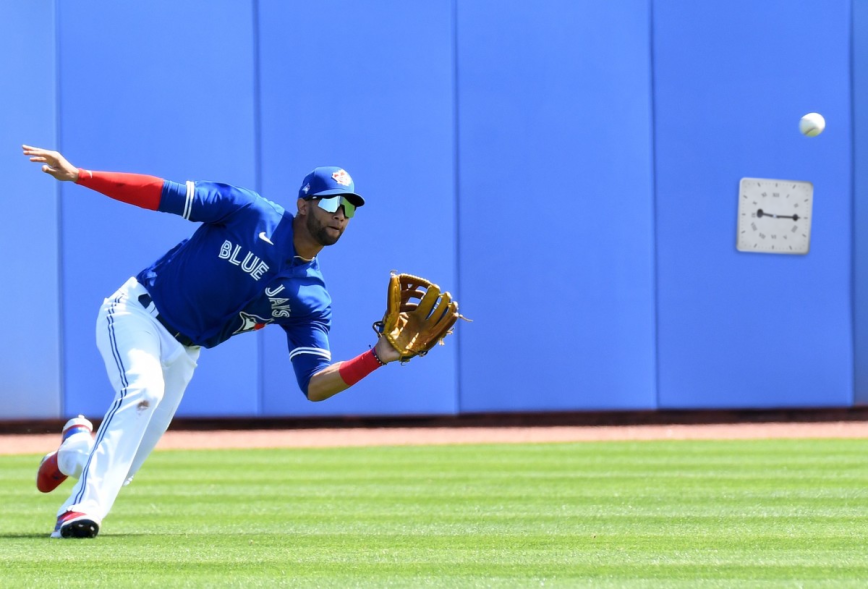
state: 9:15
